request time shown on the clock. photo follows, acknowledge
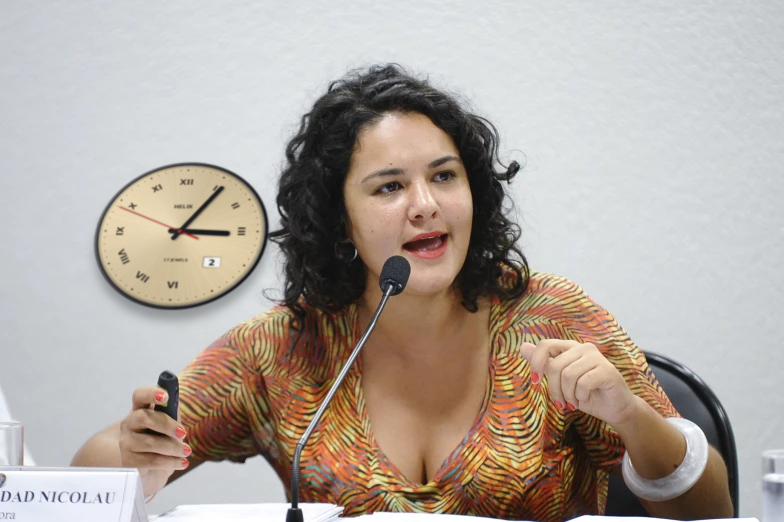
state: 3:05:49
